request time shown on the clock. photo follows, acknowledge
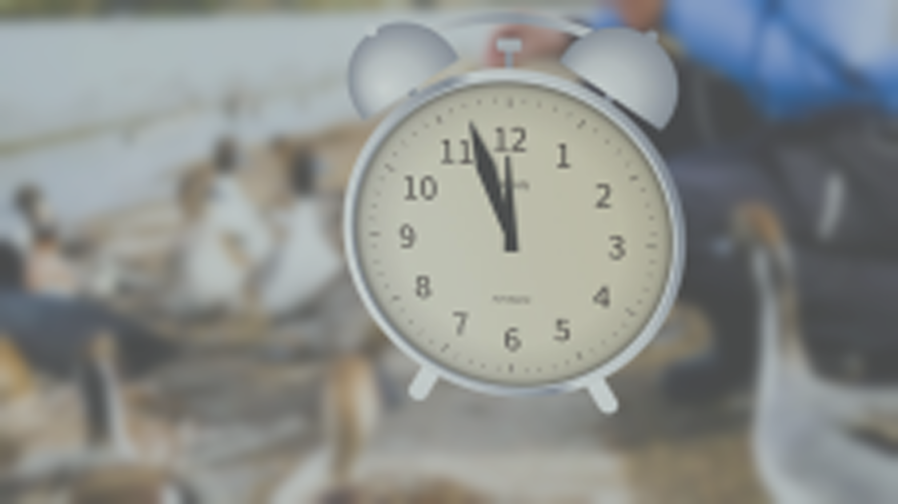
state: 11:57
